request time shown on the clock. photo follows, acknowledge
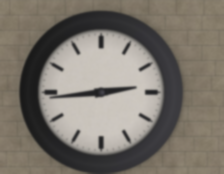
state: 2:44
